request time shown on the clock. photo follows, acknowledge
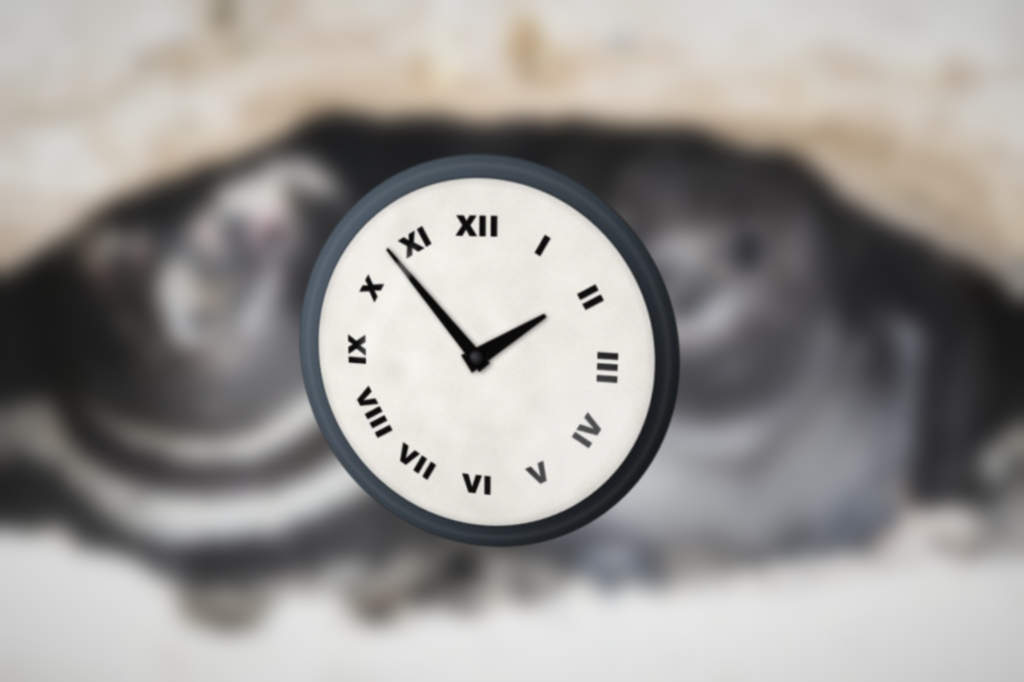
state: 1:53
